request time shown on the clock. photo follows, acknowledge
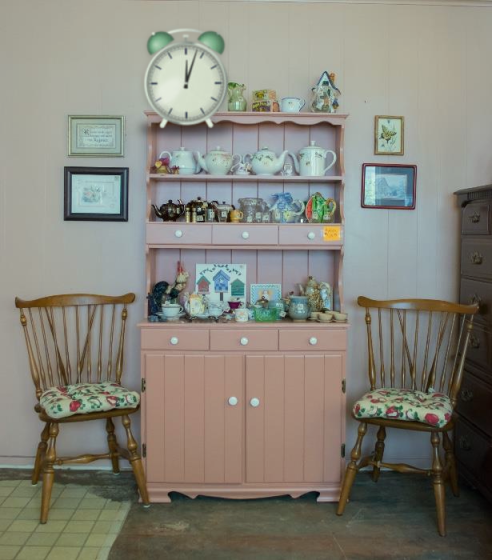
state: 12:03
